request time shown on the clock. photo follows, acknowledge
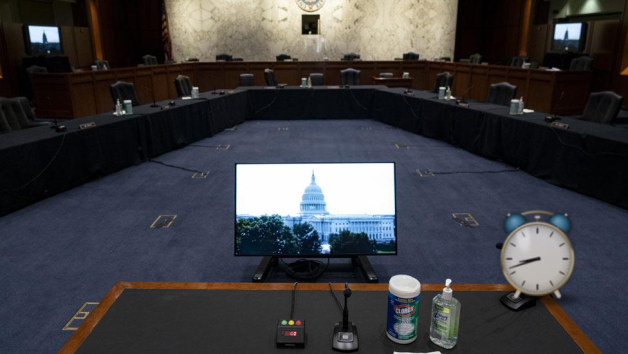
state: 8:42
